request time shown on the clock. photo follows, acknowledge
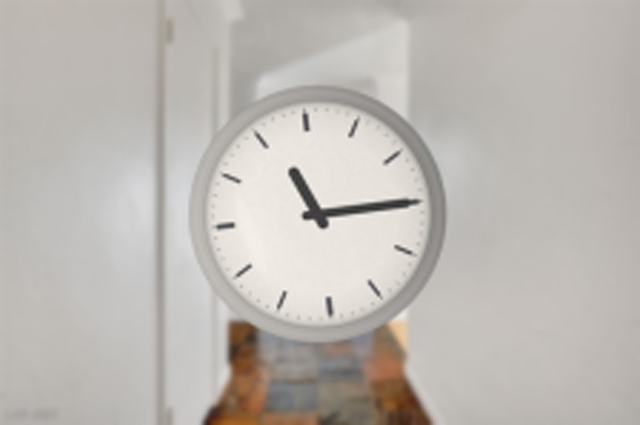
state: 11:15
